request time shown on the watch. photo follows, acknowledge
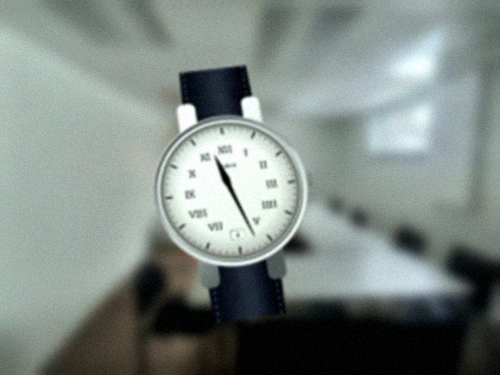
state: 11:27
